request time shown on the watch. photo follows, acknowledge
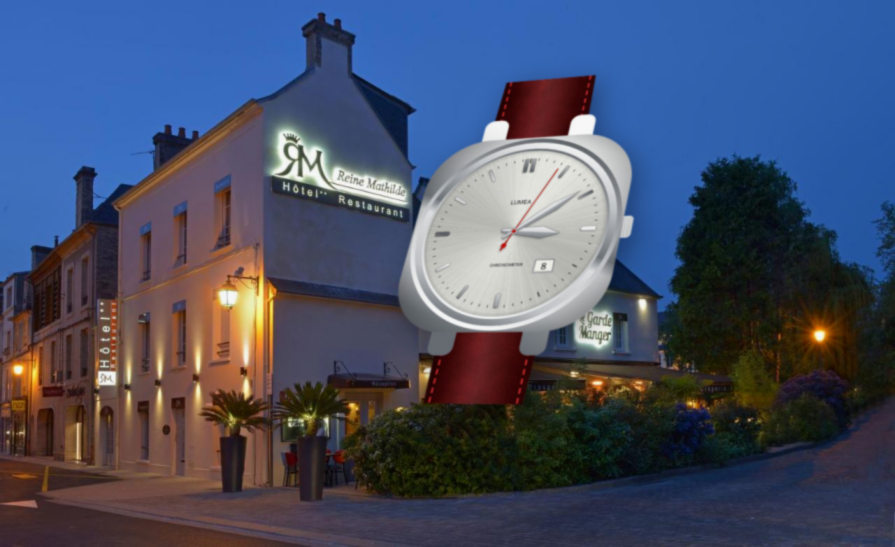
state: 3:09:04
